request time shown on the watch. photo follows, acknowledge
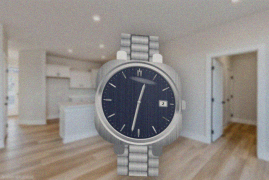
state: 12:32
